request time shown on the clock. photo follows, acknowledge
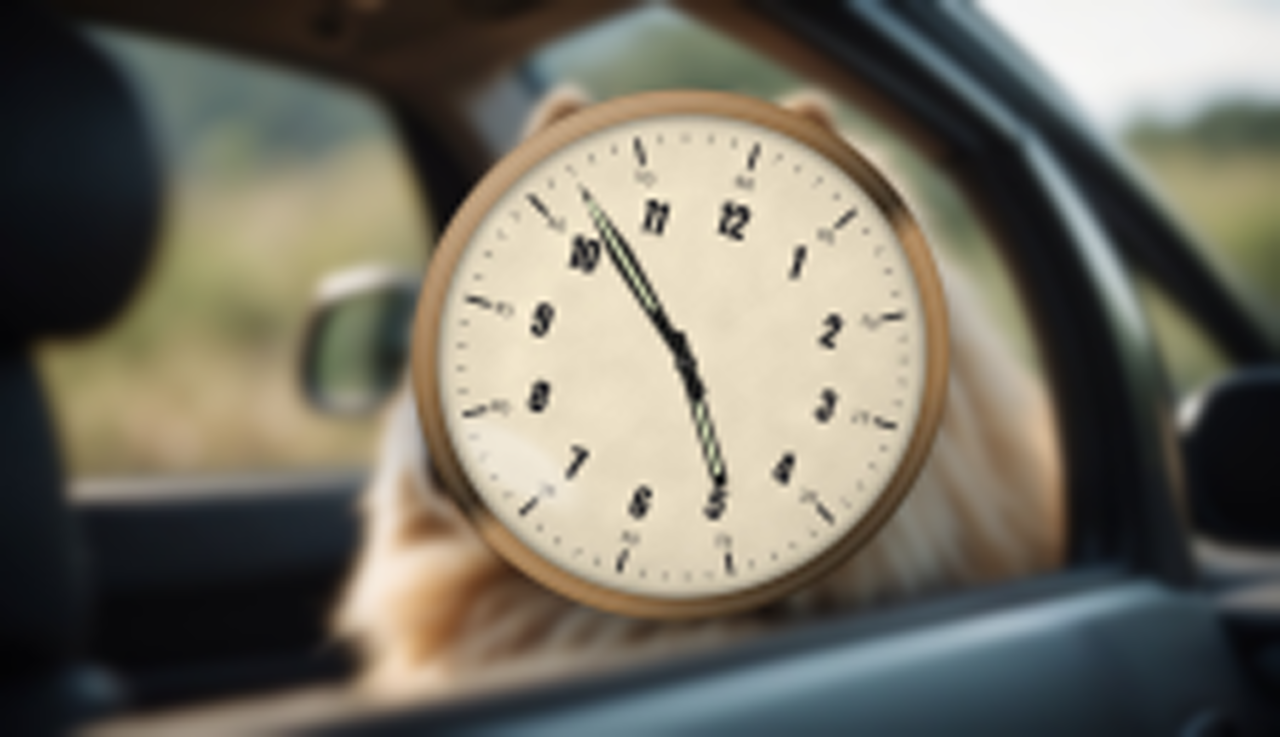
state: 4:52
